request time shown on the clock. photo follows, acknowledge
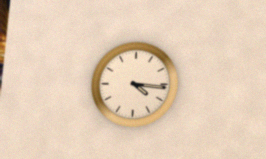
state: 4:16
